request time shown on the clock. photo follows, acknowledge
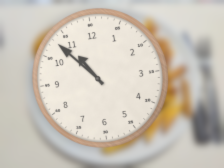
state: 10:53
